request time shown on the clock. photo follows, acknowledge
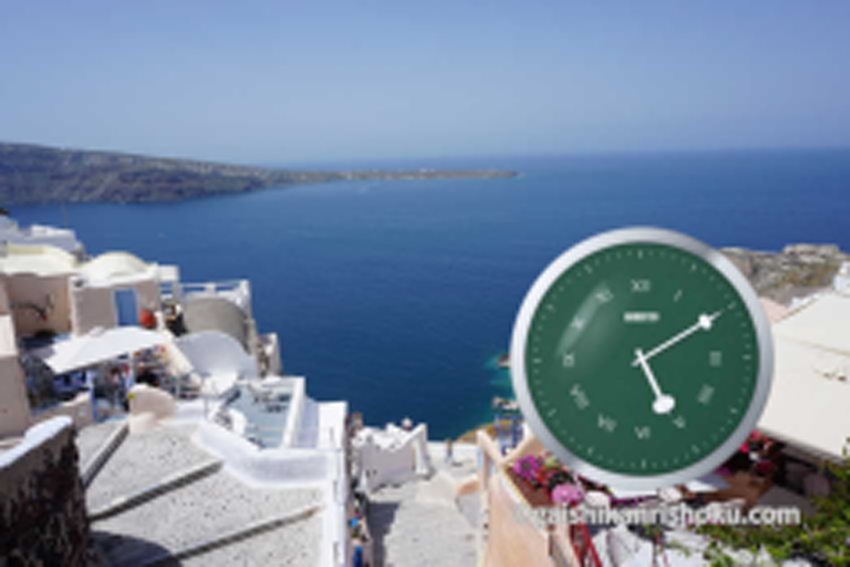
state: 5:10
